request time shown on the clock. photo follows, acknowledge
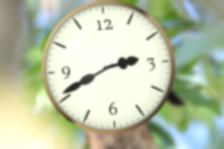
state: 2:41
